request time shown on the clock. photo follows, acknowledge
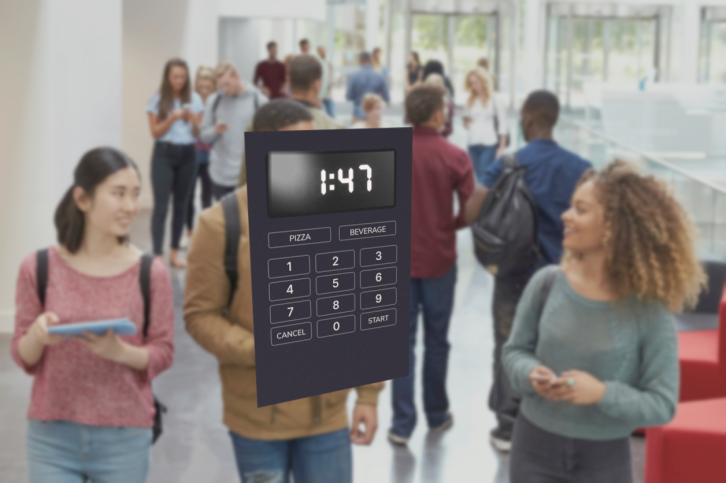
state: 1:47
